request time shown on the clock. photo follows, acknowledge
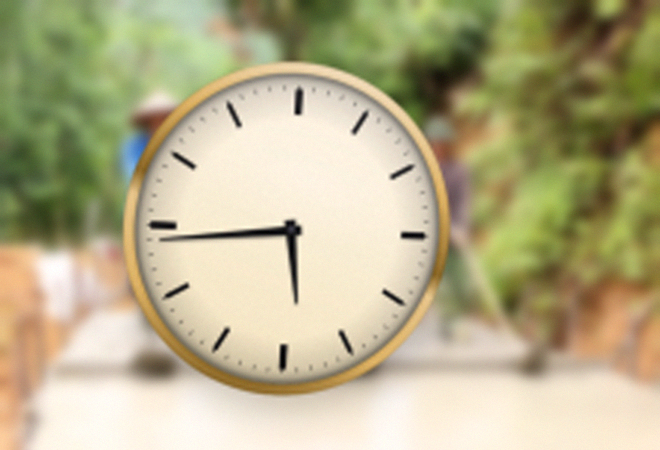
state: 5:44
